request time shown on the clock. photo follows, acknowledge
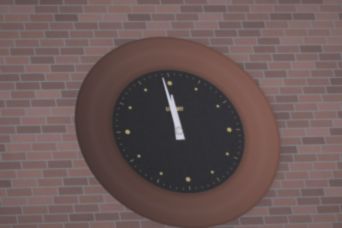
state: 11:59
